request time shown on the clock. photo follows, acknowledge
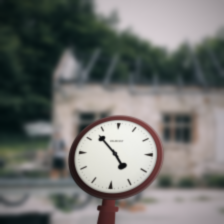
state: 4:53
